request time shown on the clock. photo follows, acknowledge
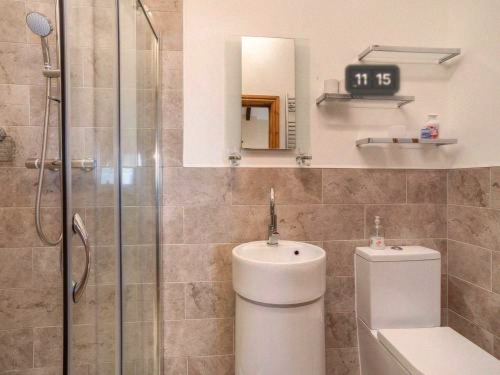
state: 11:15
